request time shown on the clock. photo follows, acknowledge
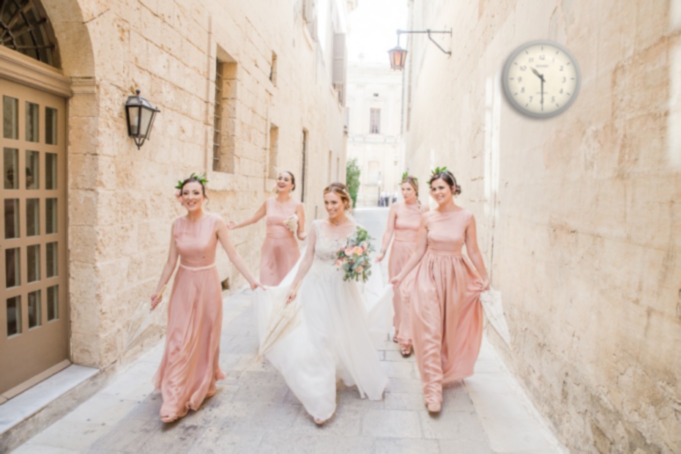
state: 10:30
